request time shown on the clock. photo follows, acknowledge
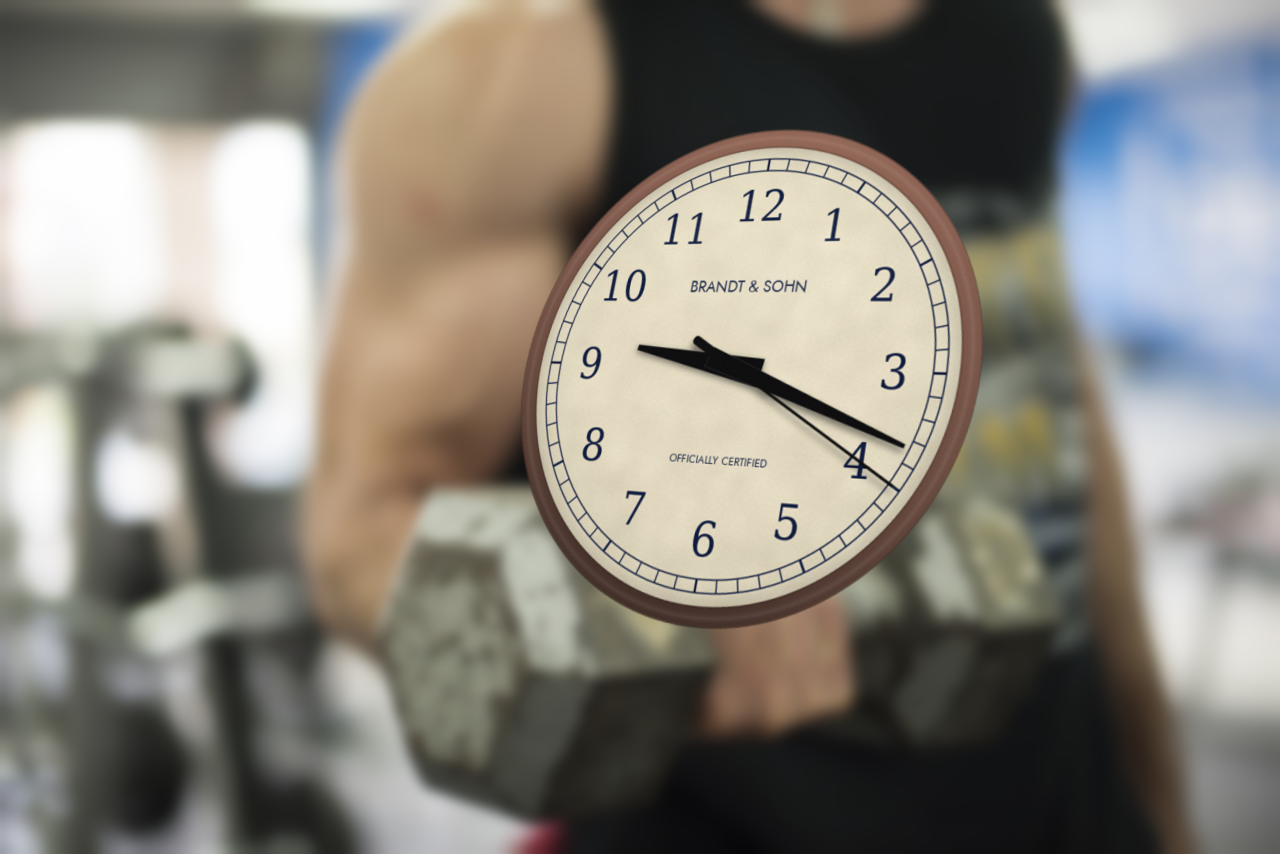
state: 9:18:20
